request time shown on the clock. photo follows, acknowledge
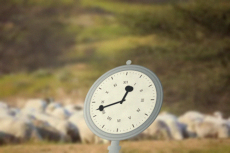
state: 12:42
